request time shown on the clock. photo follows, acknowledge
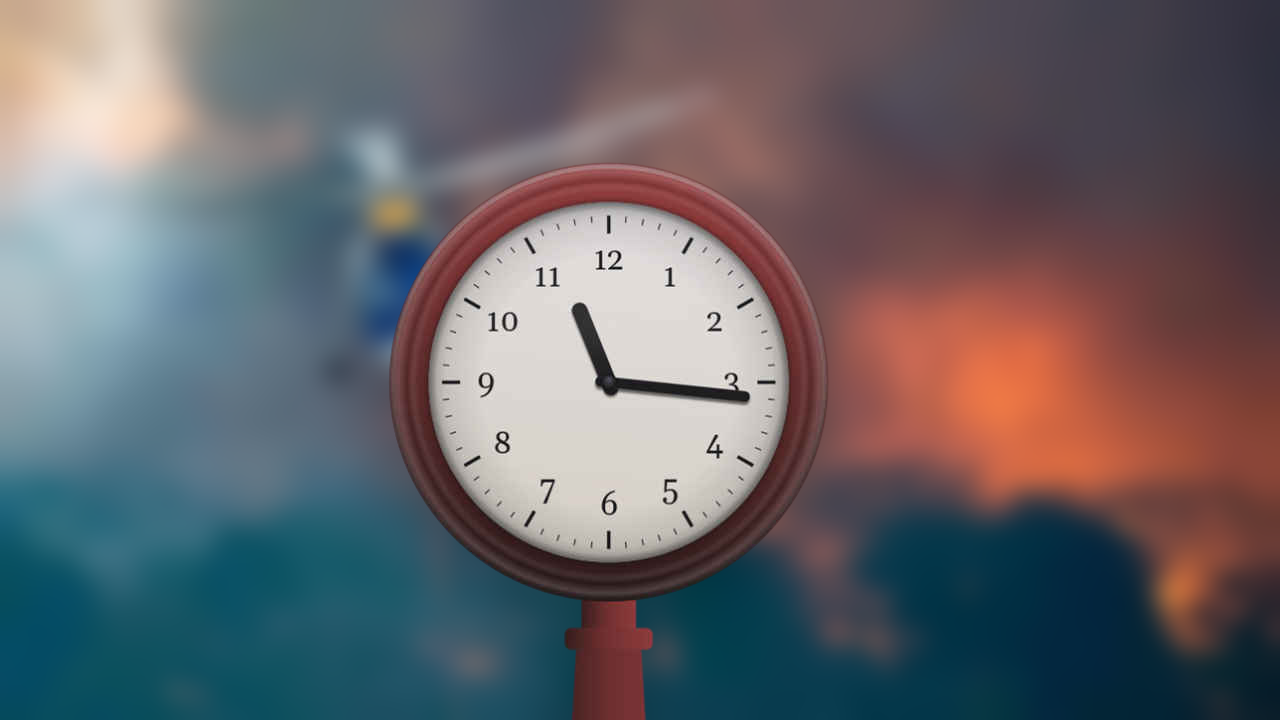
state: 11:16
